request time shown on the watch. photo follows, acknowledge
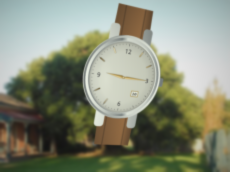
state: 9:15
